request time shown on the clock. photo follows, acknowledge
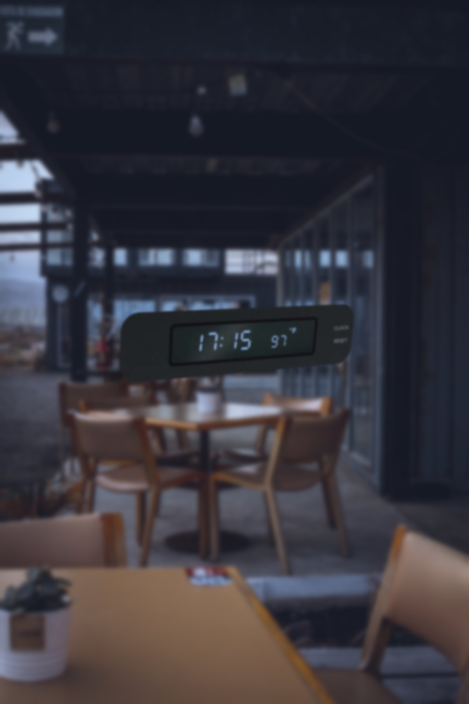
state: 17:15
